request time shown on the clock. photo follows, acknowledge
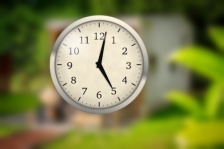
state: 5:02
